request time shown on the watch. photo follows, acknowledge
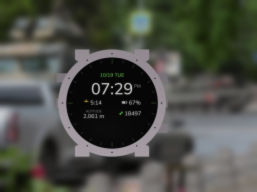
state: 7:29
